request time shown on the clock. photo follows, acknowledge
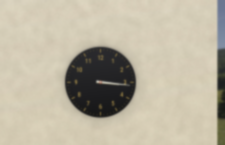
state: 3:16
